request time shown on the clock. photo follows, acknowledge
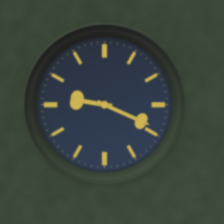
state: 9:19
